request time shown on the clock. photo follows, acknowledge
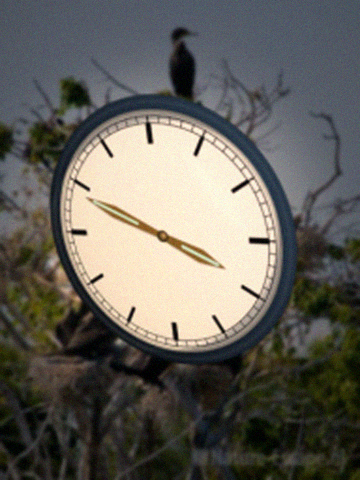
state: 3:49
